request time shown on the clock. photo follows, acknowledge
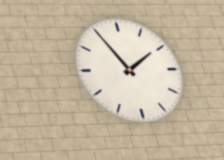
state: 1:55
